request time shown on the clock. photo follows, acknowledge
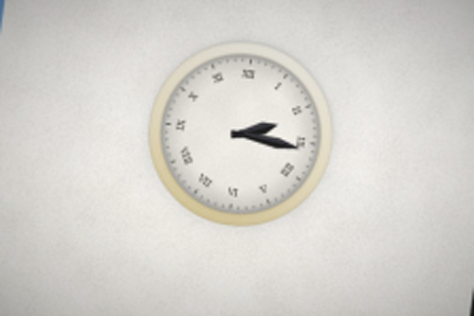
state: 2:16
